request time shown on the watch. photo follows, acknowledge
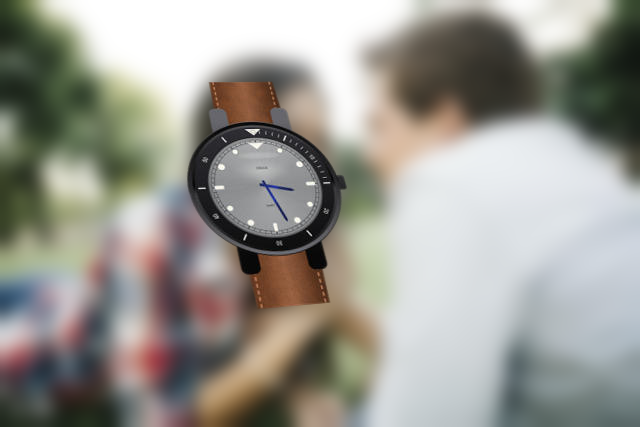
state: 3:27
